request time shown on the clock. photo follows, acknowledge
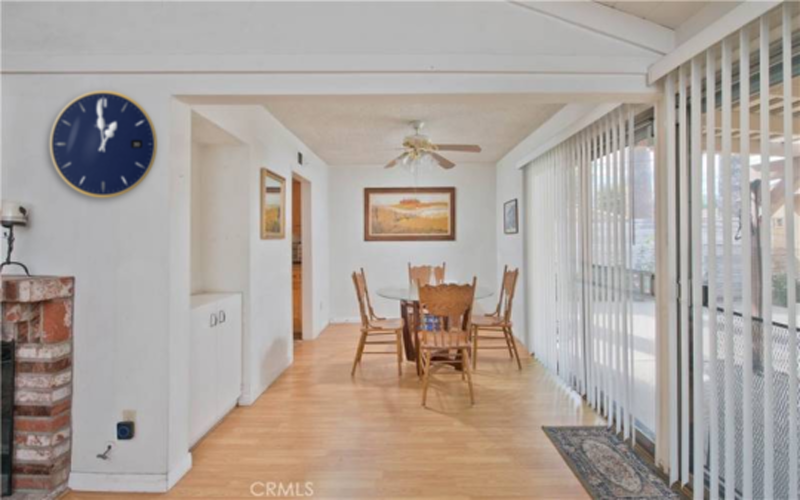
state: 12:59
